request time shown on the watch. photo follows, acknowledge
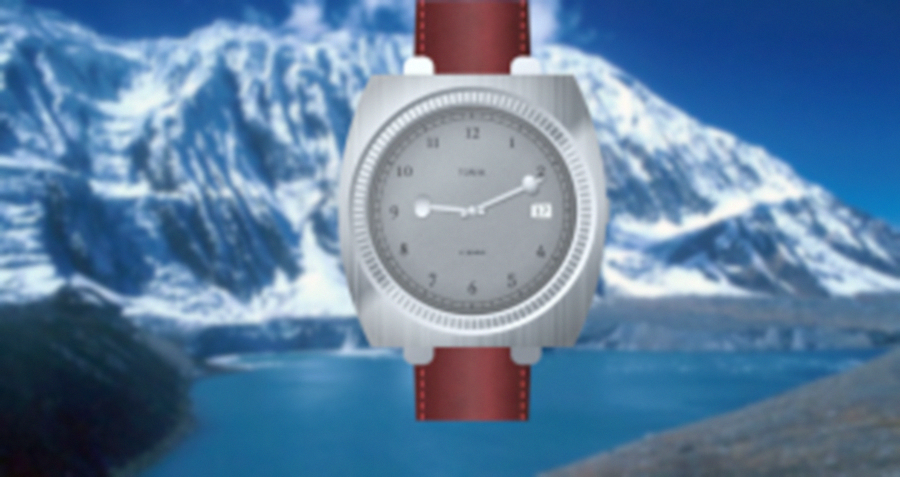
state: 9:11
